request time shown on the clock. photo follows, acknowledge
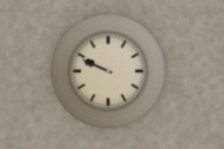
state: 9:49
